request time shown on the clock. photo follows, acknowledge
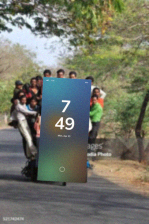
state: 7:49
